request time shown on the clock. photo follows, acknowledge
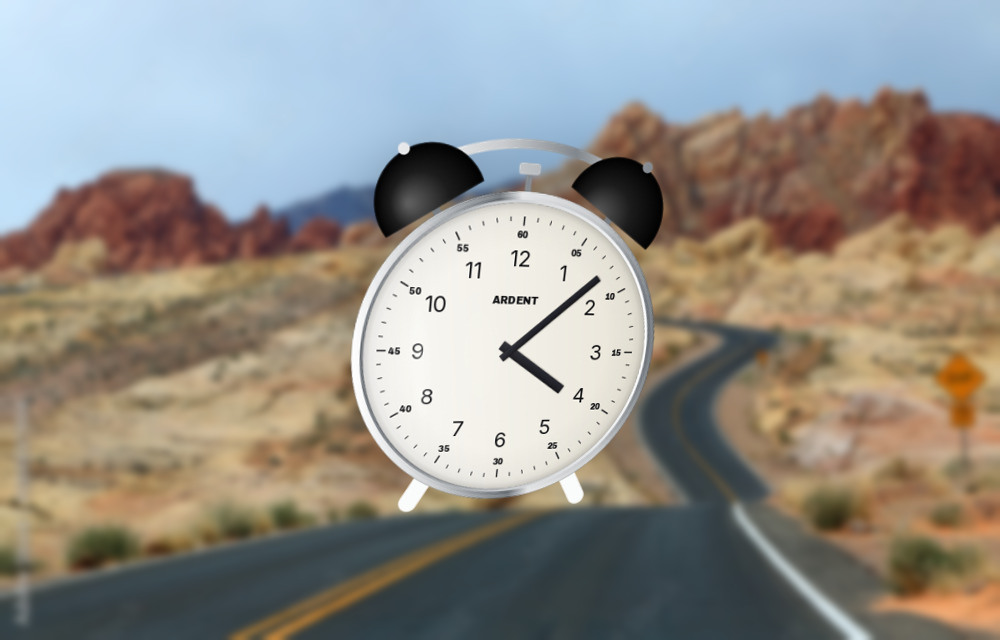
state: 4:08
